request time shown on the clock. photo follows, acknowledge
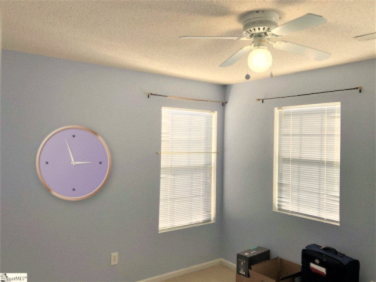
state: 2:57
